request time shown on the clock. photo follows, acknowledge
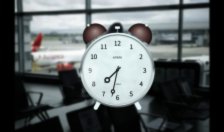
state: 7:32
